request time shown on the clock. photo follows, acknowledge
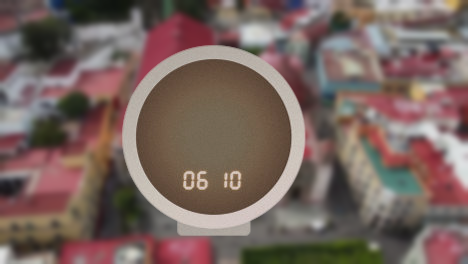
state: 6:10
